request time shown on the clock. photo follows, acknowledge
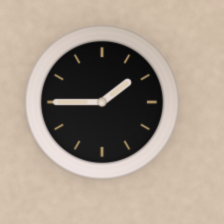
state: 1:45
